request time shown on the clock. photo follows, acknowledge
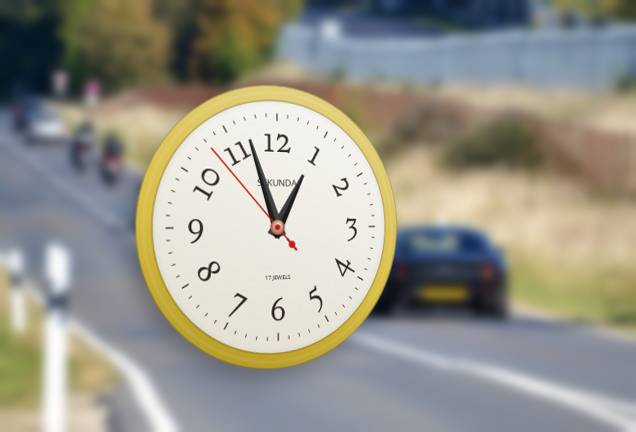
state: 12:56:53
